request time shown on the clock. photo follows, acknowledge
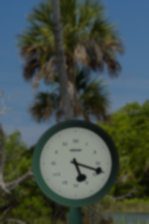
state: 5:18
